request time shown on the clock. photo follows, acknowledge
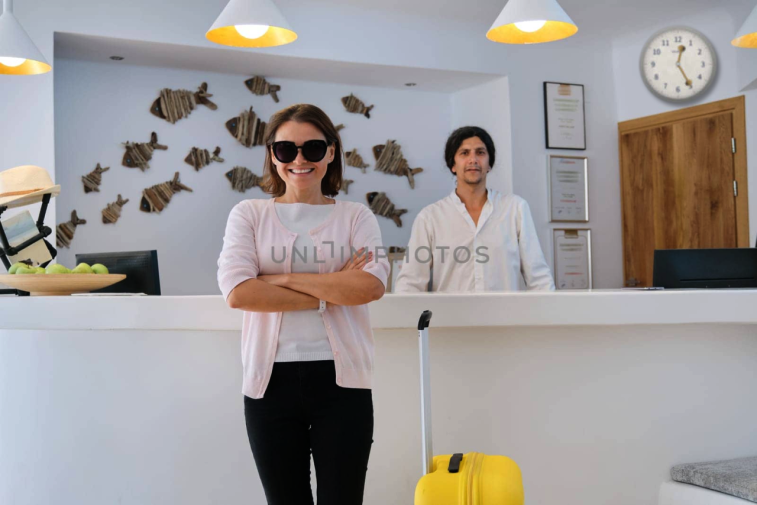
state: 12:25
